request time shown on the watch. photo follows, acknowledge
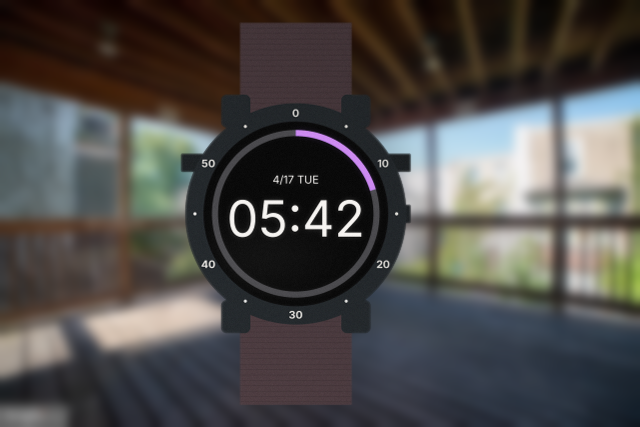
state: 5:42
